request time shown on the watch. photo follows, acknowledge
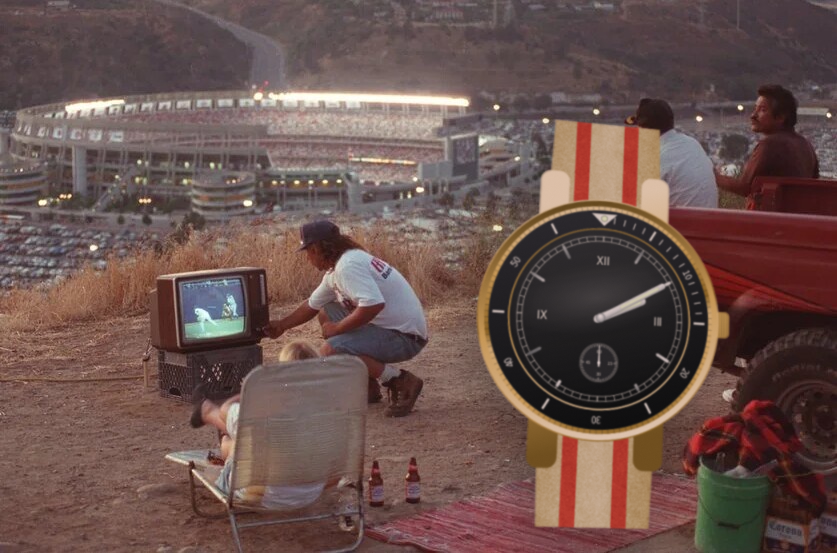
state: 2:10
